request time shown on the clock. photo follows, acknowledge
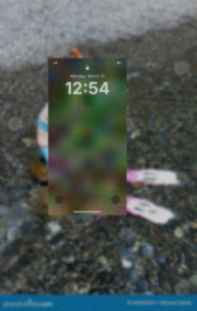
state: 12:54
